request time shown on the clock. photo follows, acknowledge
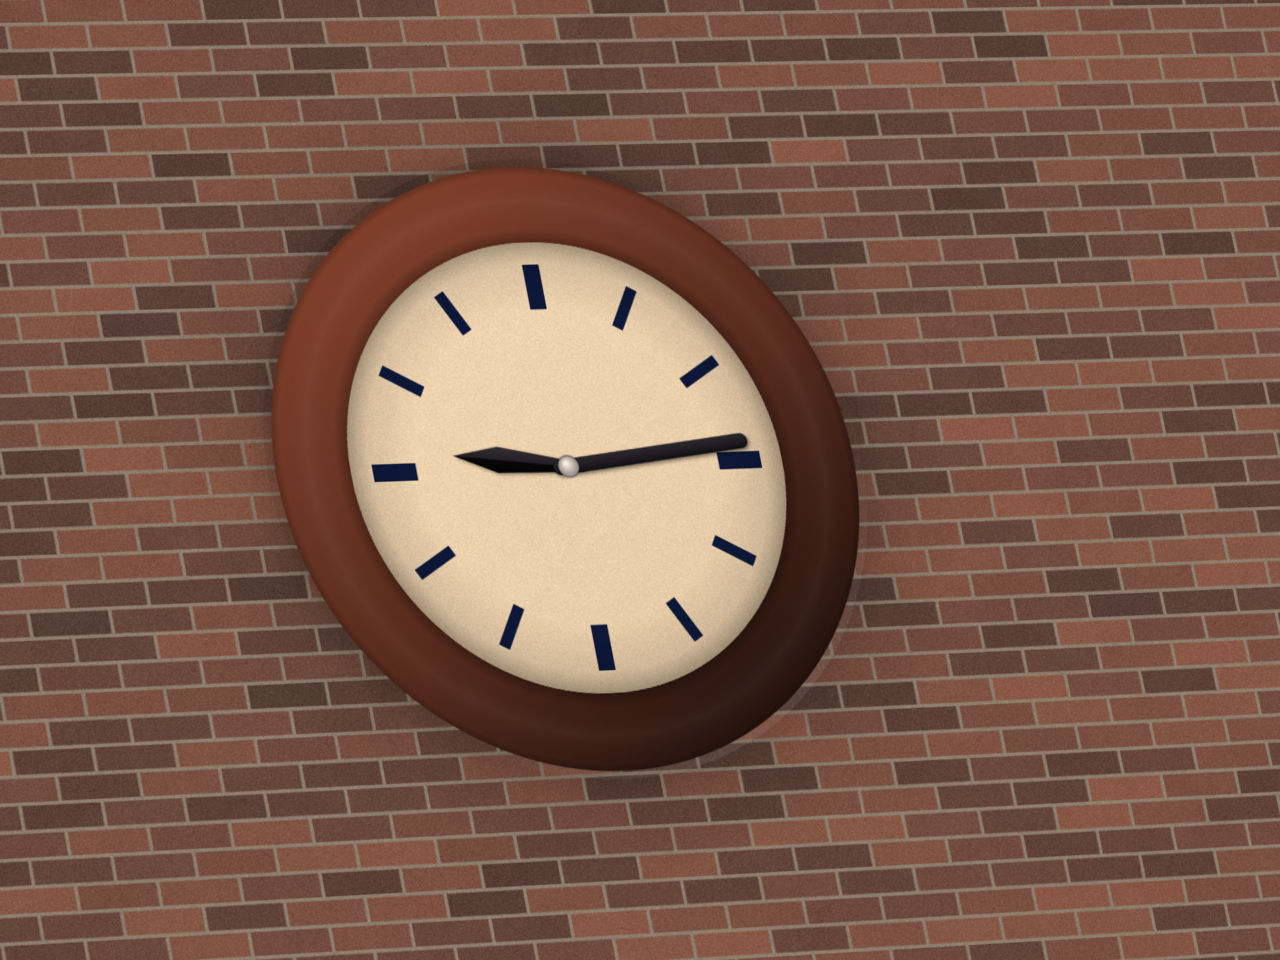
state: 9:14
